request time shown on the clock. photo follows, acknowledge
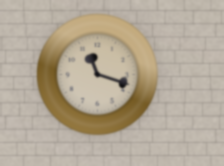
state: 11:18
